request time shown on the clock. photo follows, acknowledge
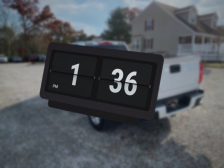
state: 1:36
